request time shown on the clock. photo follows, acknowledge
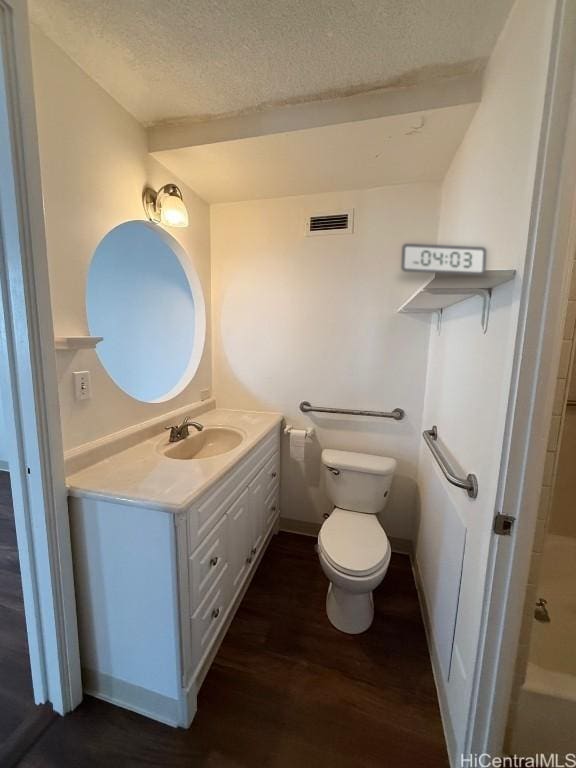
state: 4:03
